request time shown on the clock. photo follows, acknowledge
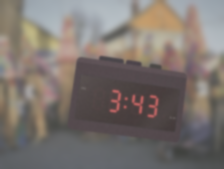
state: 3:43
